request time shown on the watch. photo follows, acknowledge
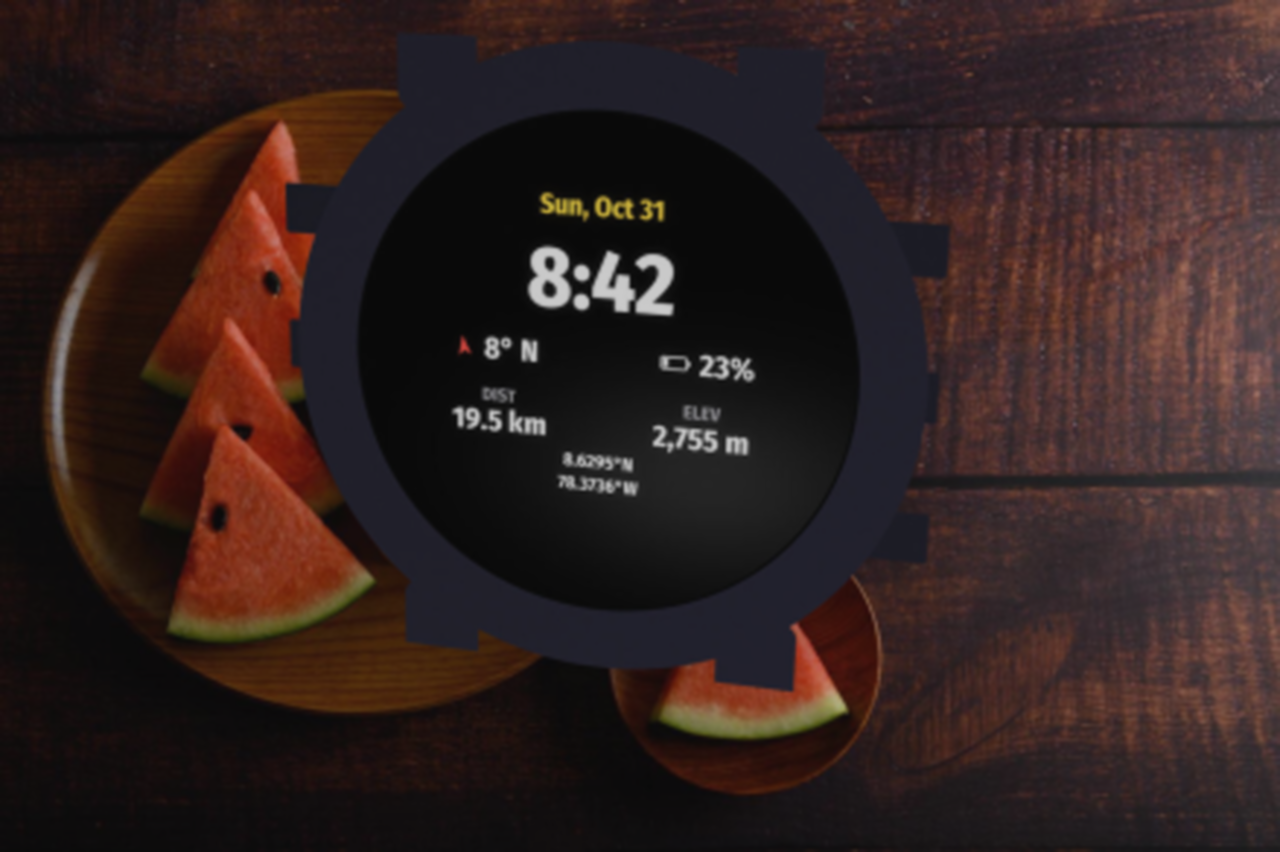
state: 8:42
